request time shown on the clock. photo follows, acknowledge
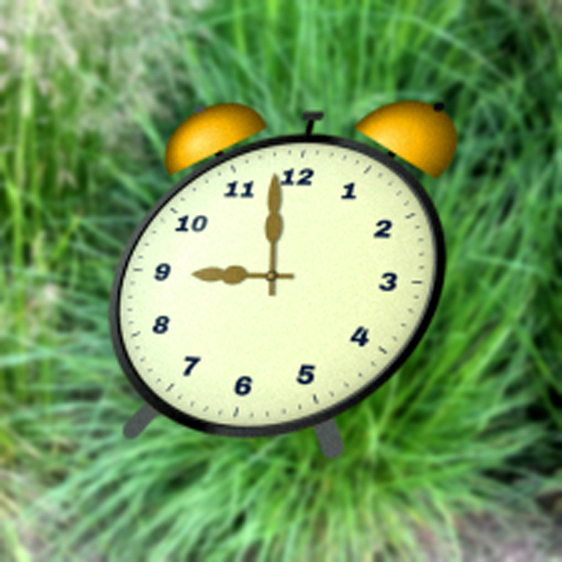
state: 8:58
